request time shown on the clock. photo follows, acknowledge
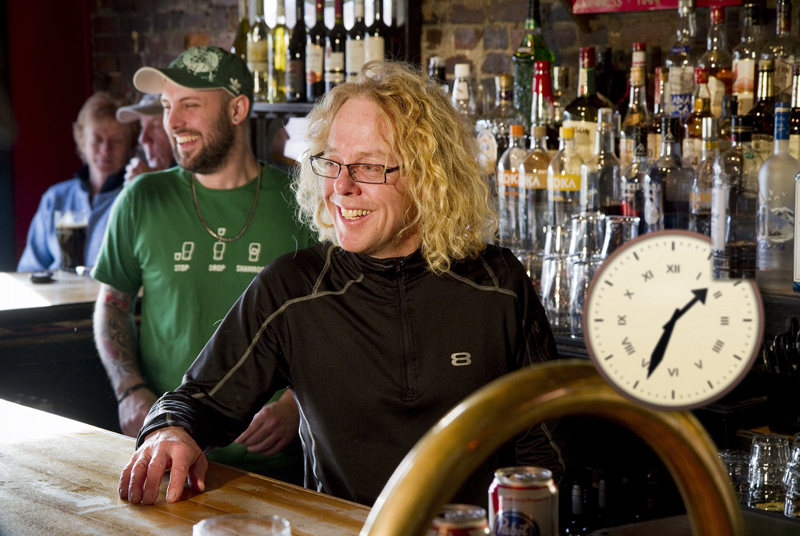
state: 1:34
